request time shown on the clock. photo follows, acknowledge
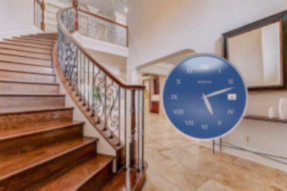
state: 5:12
